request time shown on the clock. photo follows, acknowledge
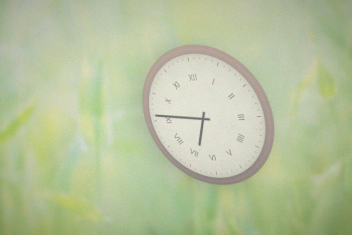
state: 6:46
